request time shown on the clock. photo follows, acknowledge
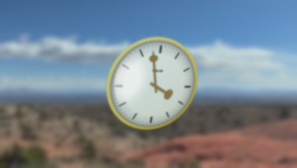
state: 3:58
